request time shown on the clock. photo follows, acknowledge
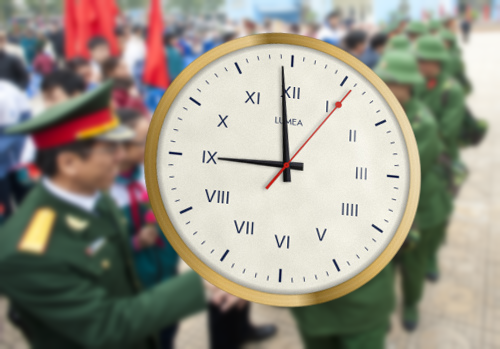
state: 8:59:06
